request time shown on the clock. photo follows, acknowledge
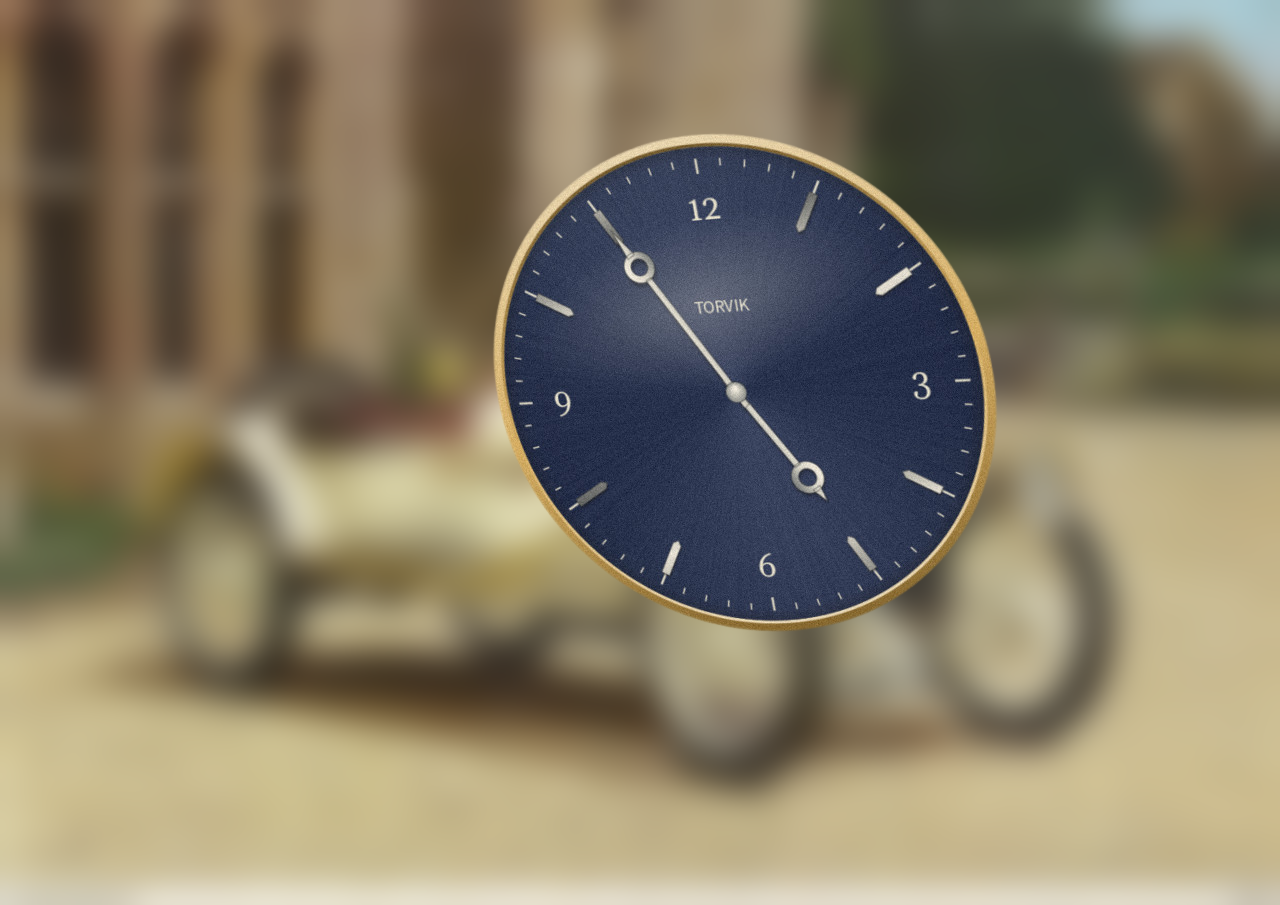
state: 4:55
